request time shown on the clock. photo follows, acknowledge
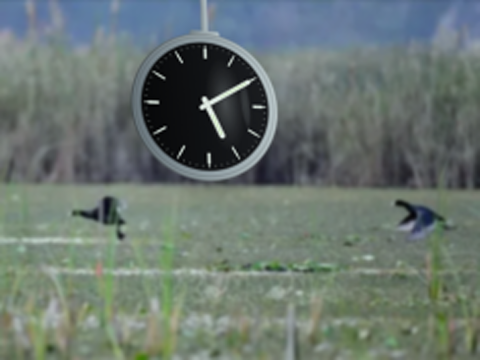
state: 5:10
